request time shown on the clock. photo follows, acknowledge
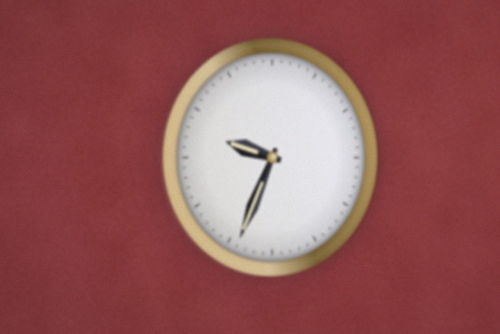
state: 9:34
